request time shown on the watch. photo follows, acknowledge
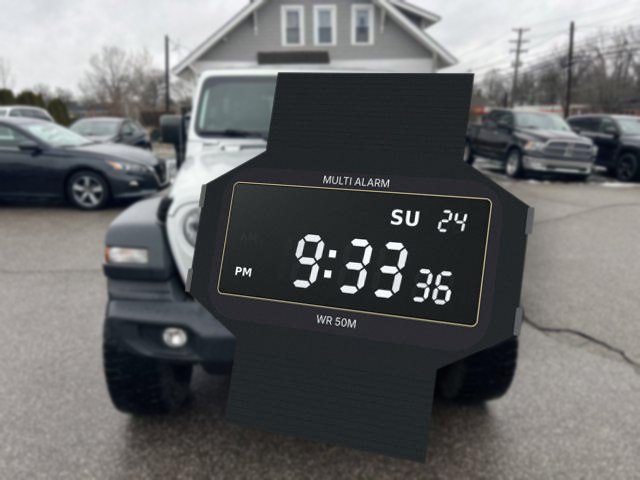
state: 9:33:36
